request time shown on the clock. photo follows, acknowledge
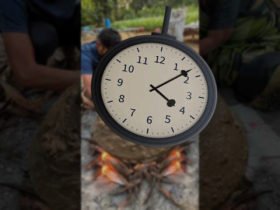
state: 4:08
